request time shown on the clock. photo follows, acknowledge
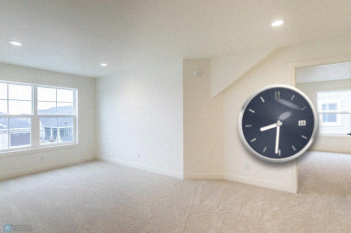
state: 8:31
